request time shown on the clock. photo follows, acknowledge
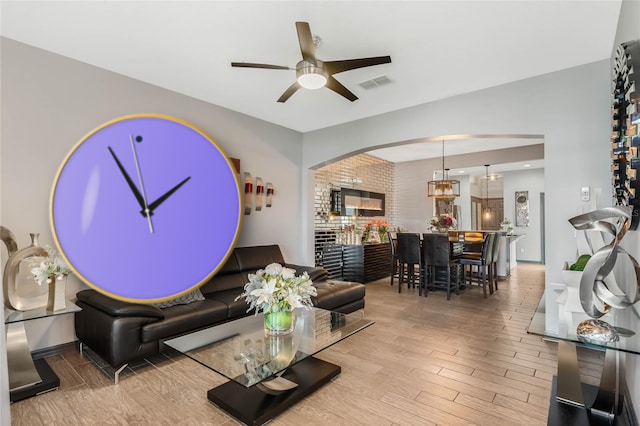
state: 1:55:59
